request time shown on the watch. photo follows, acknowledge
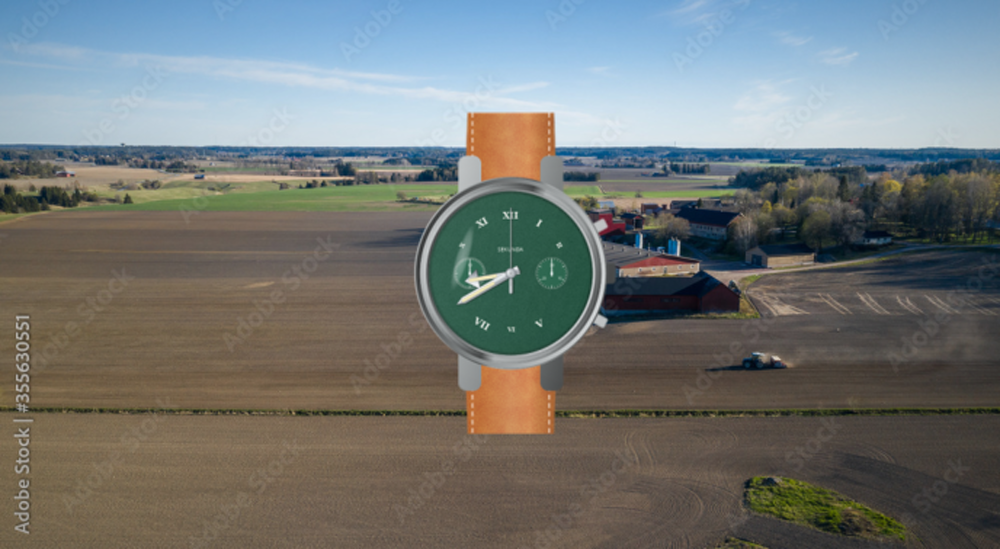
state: 8:40
